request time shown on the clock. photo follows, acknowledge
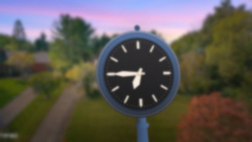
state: 6:45
